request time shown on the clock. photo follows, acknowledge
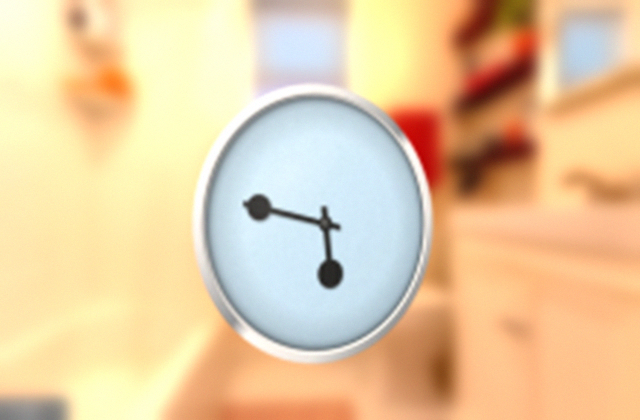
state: 5:47
